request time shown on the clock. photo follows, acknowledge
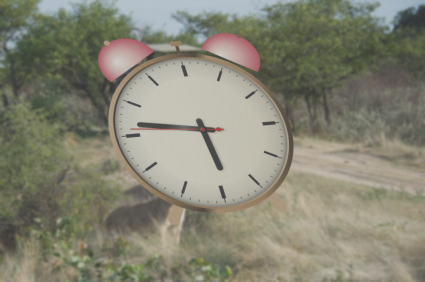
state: 5:46:46
